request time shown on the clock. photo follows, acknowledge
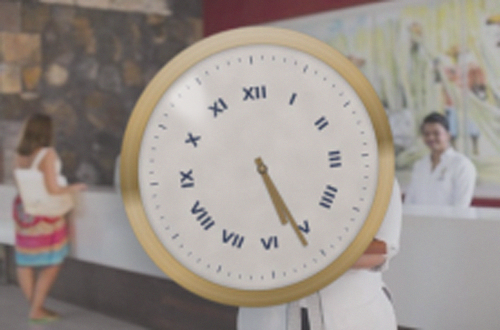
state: 5:26
